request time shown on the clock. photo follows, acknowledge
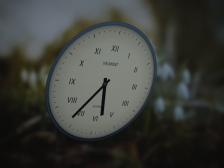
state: 5:36
